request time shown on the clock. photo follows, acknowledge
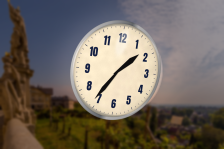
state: 1:36
